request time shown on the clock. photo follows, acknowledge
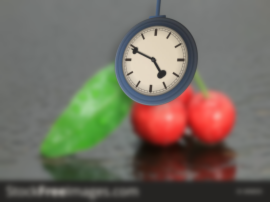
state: 4:49
